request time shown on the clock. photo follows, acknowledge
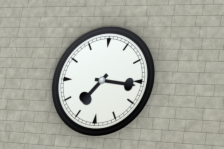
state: 7:16
